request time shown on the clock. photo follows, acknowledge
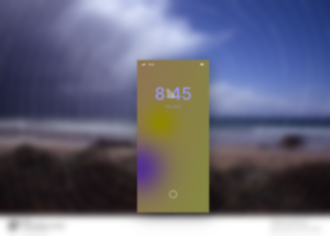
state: 8:45
